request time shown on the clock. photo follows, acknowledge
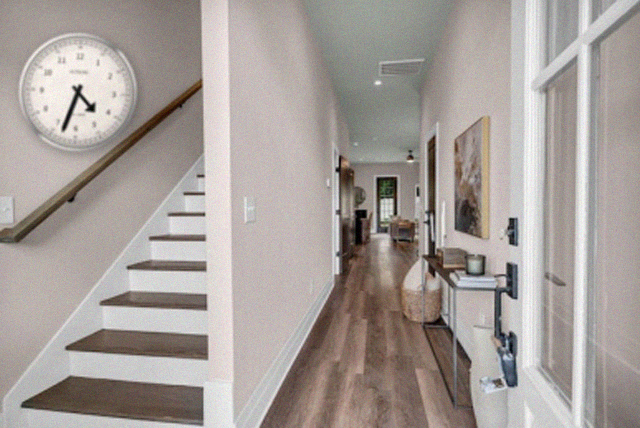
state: 4:33
